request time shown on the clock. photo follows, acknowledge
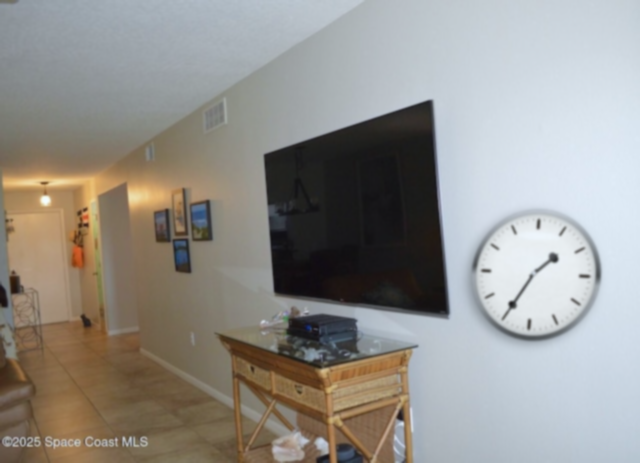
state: 1:35
